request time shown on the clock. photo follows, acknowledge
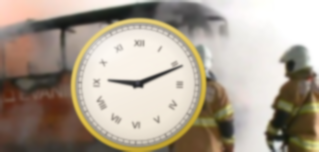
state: 9:11
